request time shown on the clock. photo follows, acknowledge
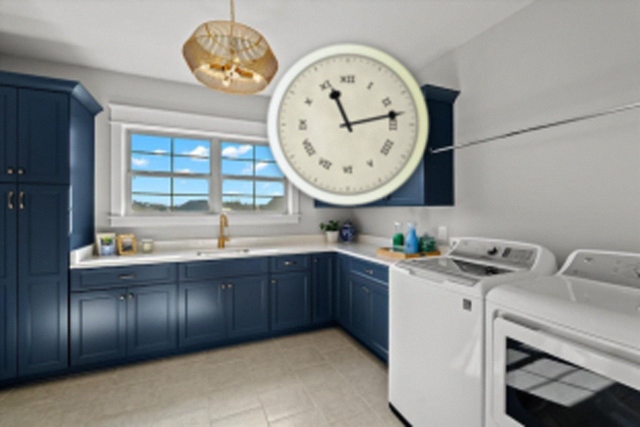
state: 11:13
